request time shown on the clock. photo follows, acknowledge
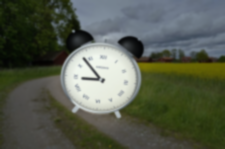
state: 8:53
